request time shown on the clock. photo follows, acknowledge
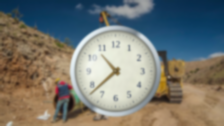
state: 10:38
